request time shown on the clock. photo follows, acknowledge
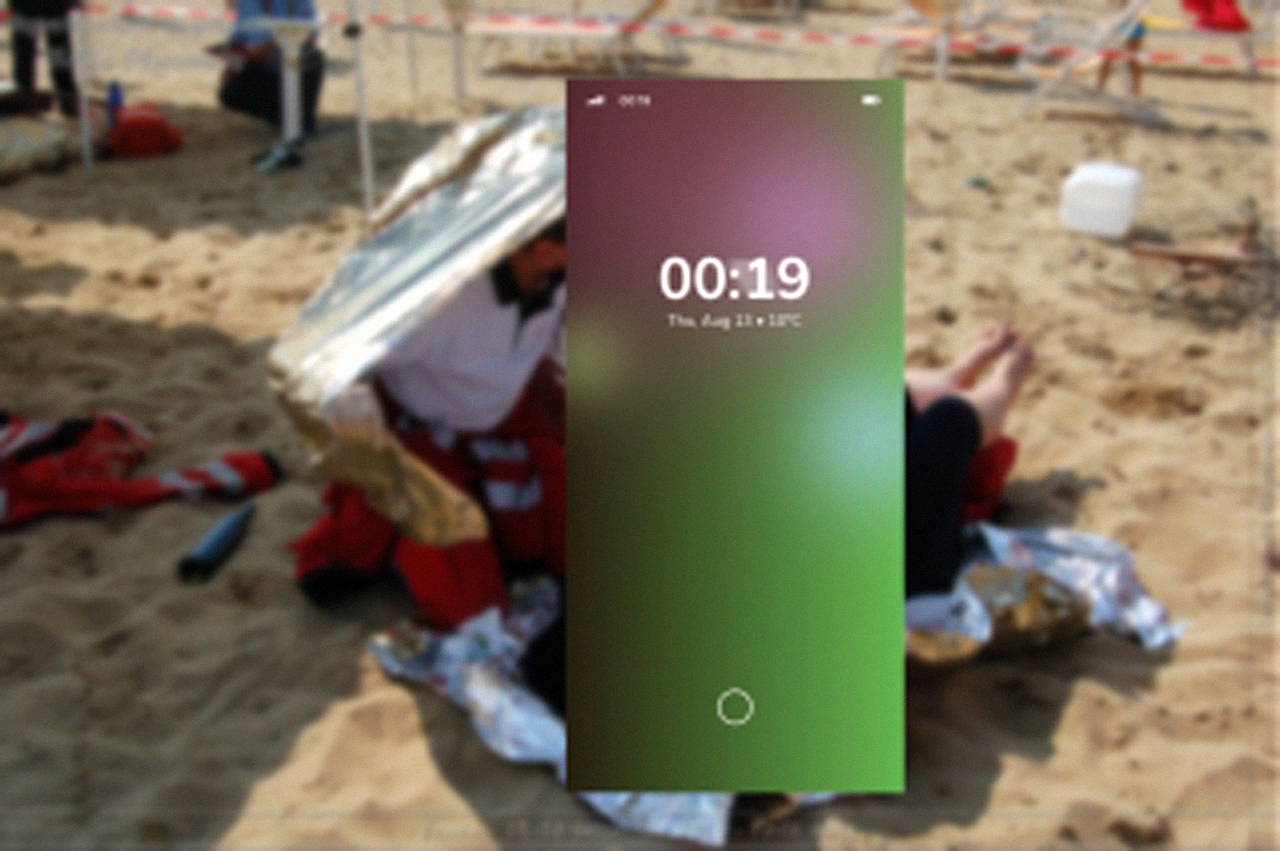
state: 0:19
